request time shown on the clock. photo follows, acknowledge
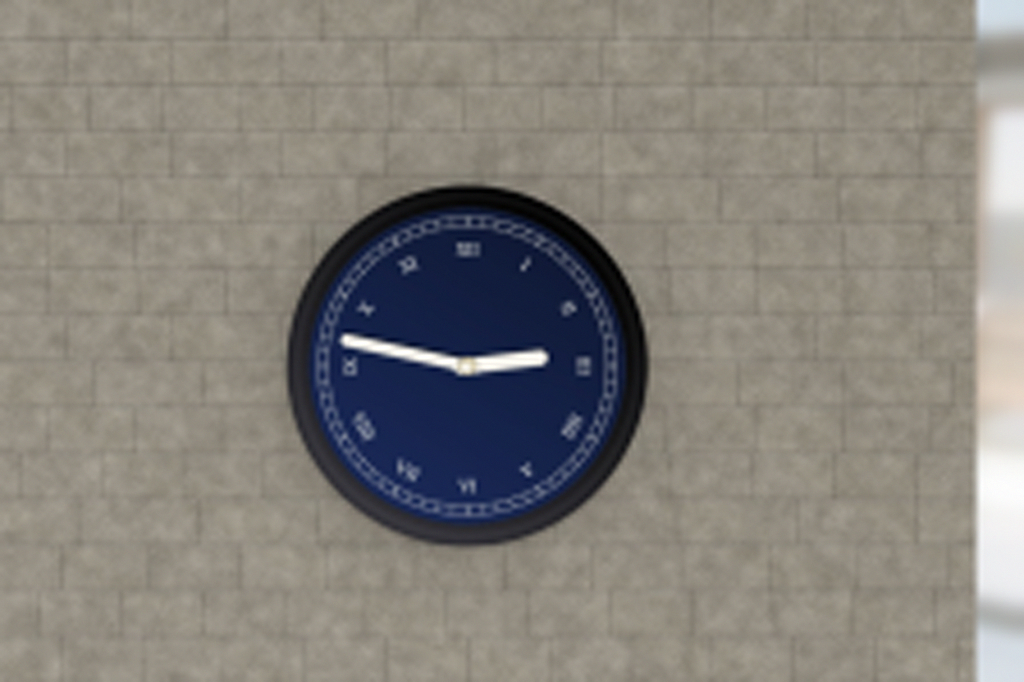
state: 2:47
